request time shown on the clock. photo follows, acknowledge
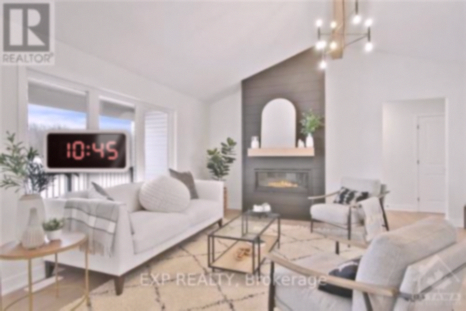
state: 10:45
